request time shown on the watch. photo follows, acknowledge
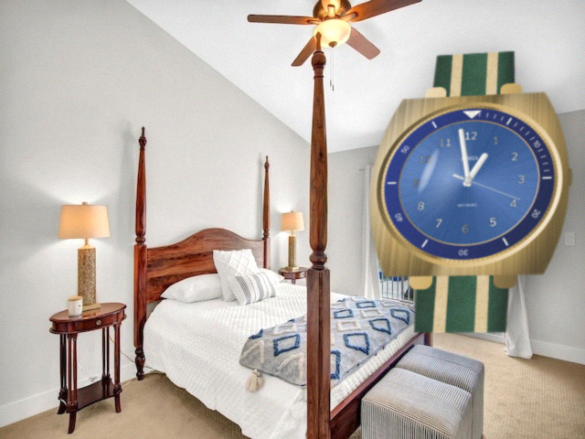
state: 12:58:19
